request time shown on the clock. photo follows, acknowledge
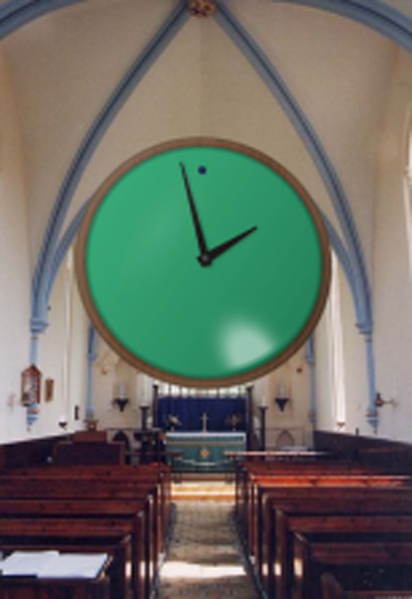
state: 1:58
